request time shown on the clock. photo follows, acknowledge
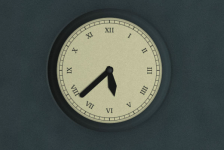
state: 5:38
